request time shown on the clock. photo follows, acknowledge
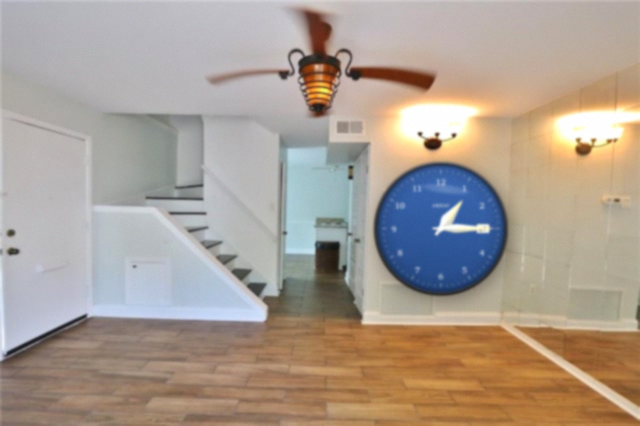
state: 1:15
